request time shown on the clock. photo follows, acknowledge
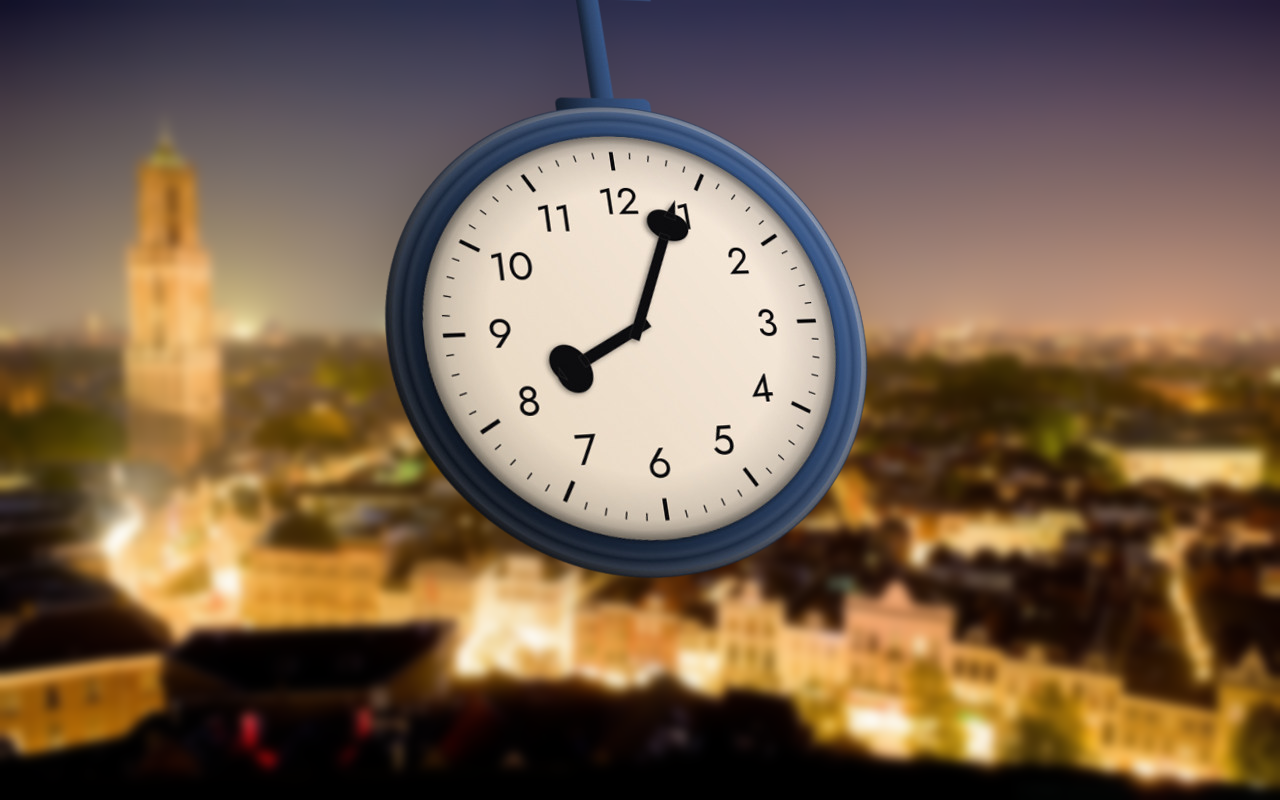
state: 8:04
